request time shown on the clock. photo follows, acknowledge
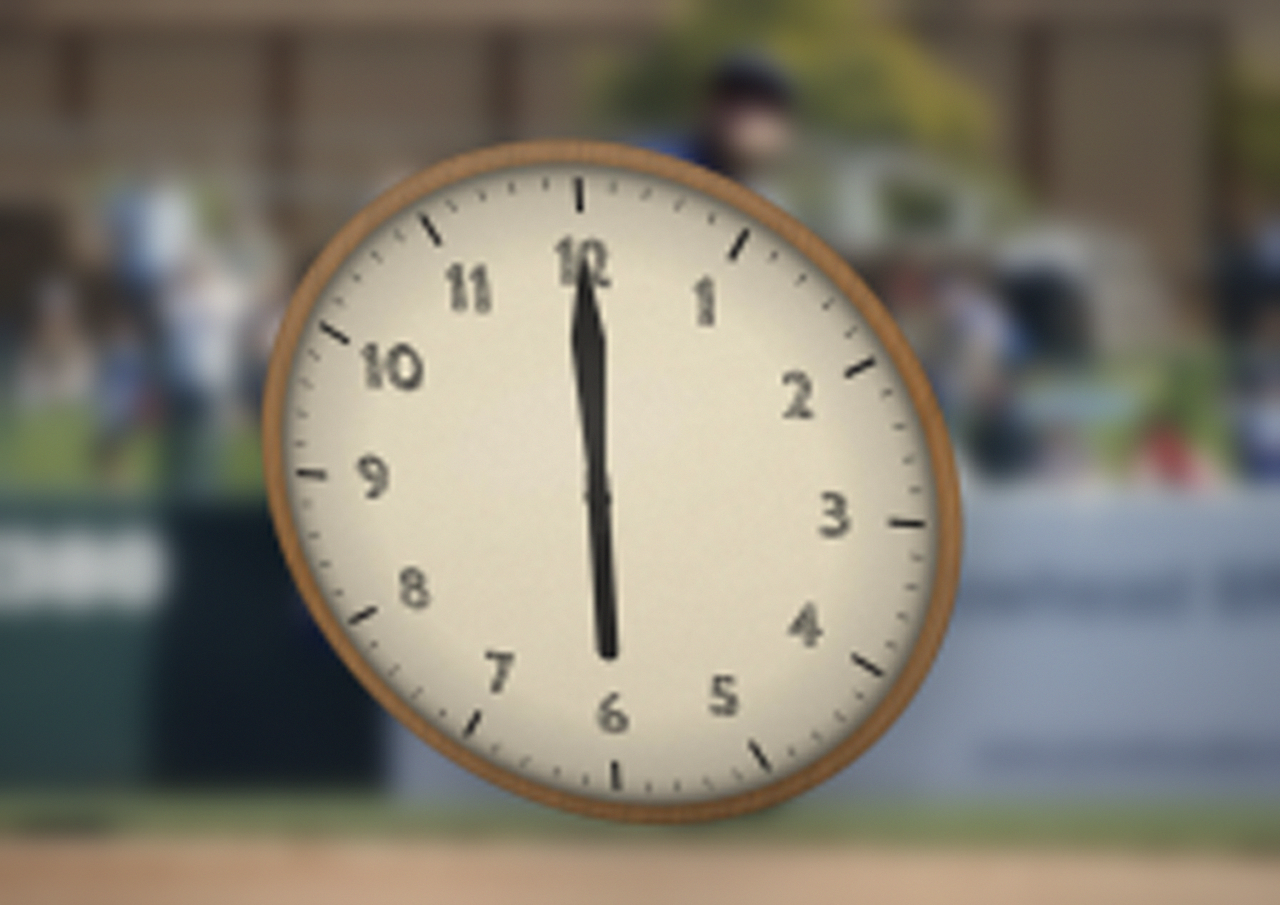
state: 6:00
